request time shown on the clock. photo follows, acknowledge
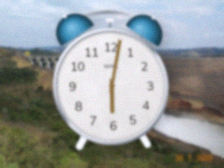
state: 6:02
